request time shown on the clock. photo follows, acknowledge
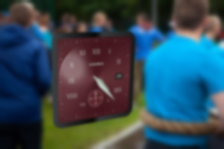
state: 4:23
